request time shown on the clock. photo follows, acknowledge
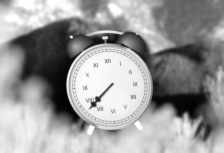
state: 7:38
